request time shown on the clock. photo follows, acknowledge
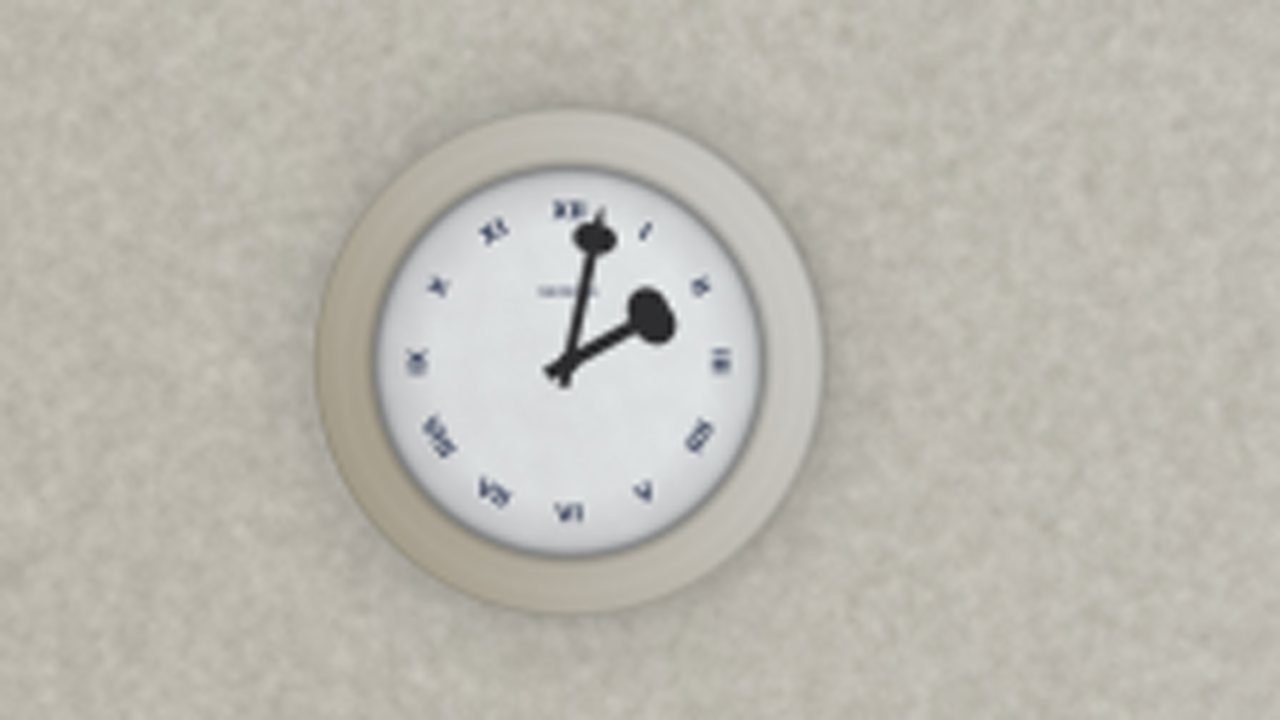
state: 2:02
